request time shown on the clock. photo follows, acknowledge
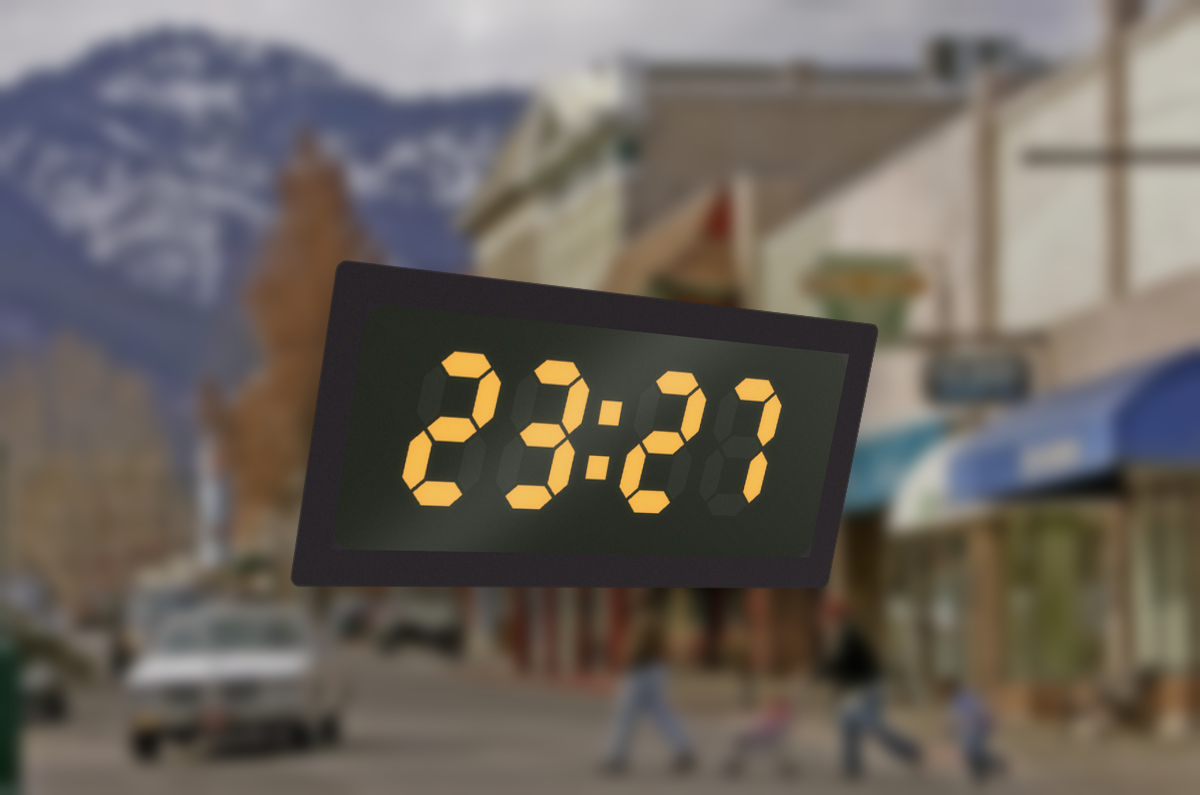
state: 23:27
